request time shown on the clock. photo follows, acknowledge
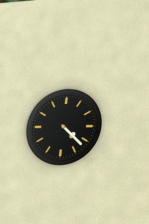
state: 4:22
